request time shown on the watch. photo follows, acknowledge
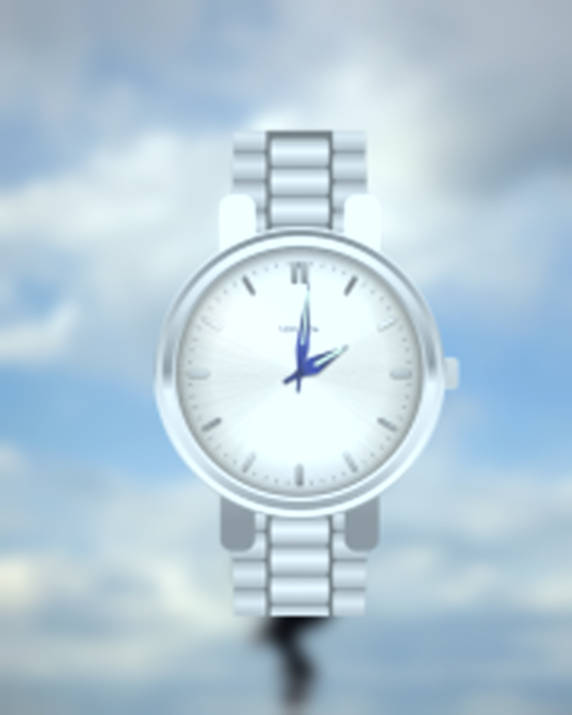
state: 2:01
